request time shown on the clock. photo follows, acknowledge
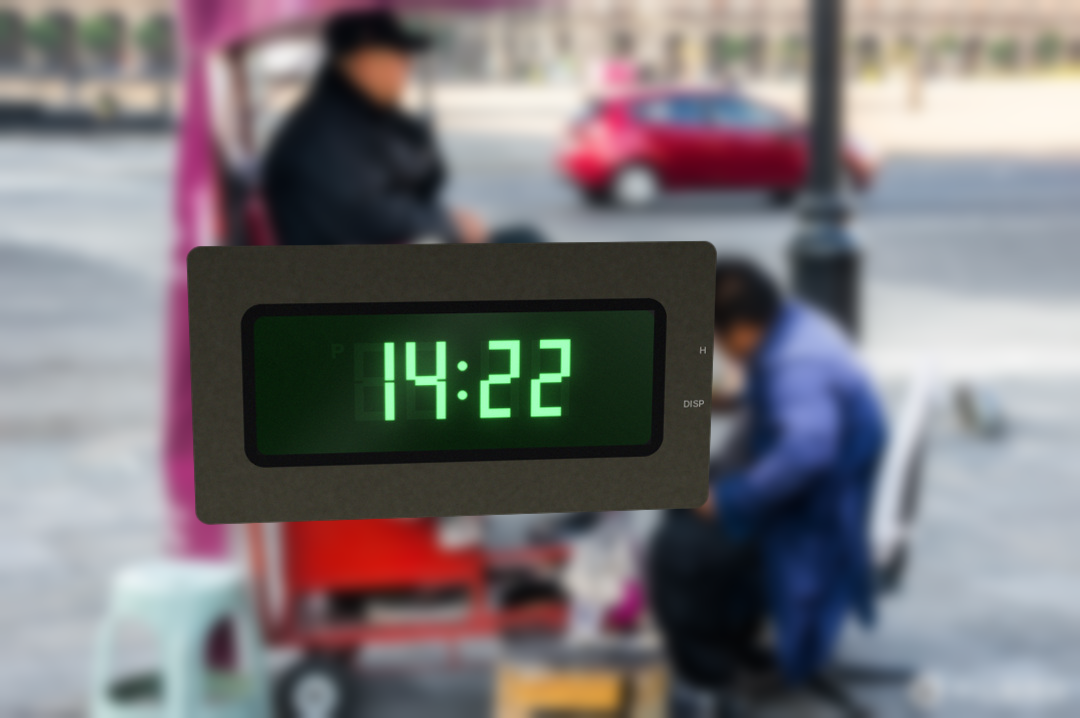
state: 14:22
